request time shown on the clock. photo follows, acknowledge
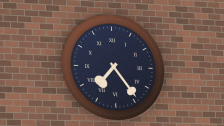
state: 7:24
